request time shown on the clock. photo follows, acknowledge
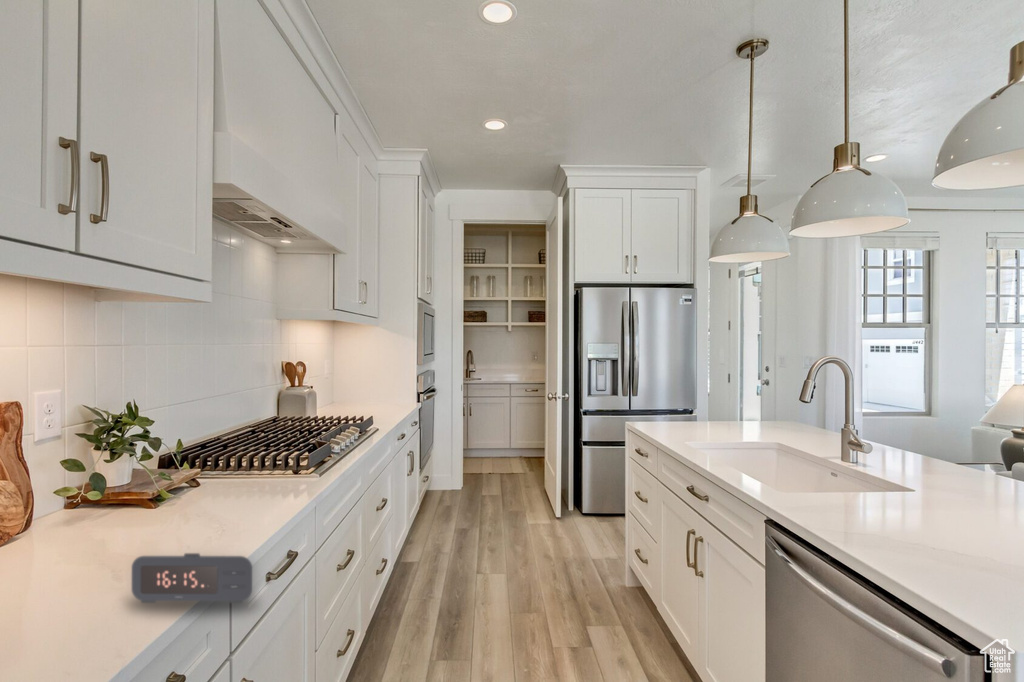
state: 16:15
